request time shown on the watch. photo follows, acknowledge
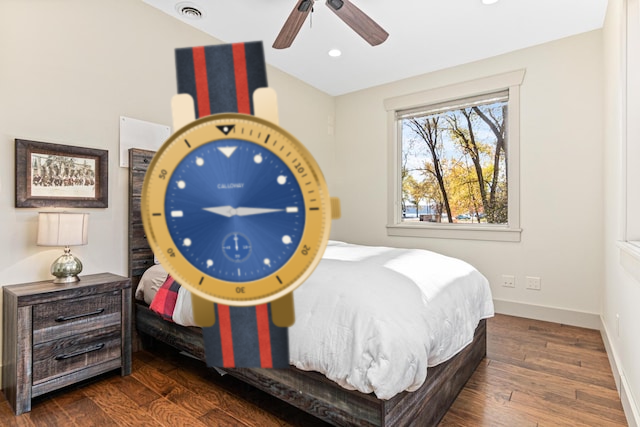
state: 9:15
